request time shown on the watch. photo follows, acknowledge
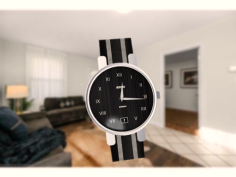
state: 12:16
